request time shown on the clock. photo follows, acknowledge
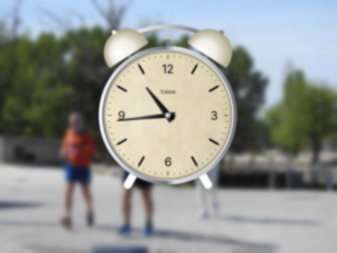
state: 10:44
